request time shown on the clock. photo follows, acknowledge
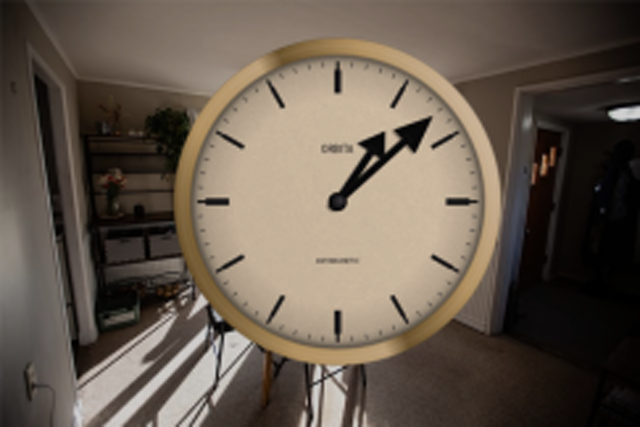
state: 1:08
